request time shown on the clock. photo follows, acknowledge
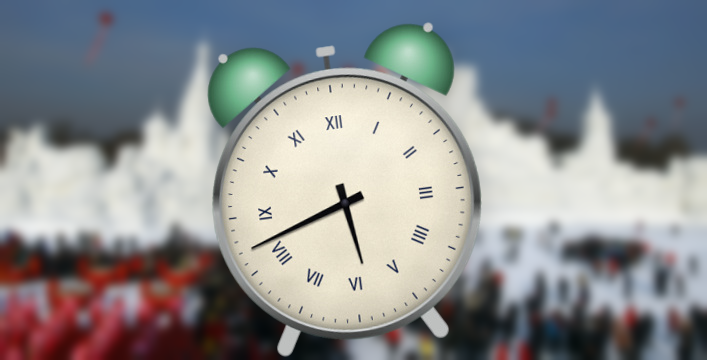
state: 5:42
